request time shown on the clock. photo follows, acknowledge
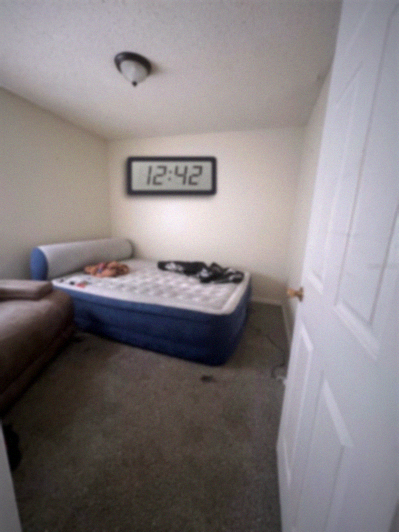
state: 12:42
